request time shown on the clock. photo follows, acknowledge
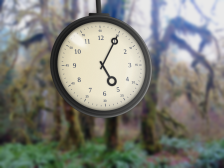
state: 5:05
